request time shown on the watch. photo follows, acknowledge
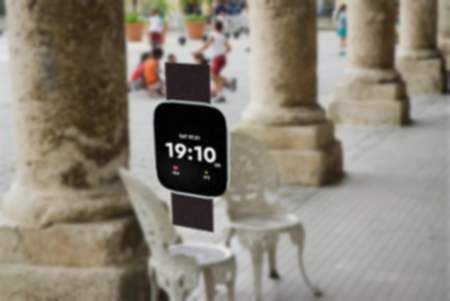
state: 19:10
